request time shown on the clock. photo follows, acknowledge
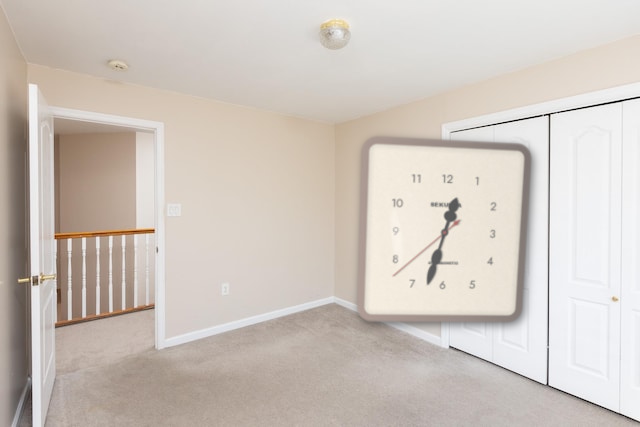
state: 12:32:38
